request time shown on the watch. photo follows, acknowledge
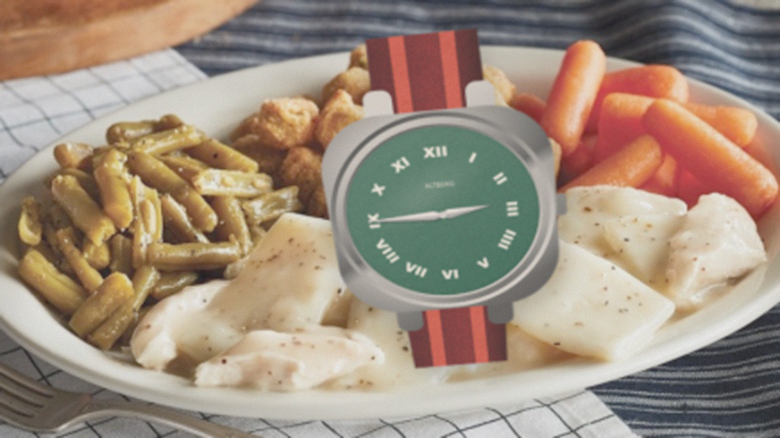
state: 2:45
